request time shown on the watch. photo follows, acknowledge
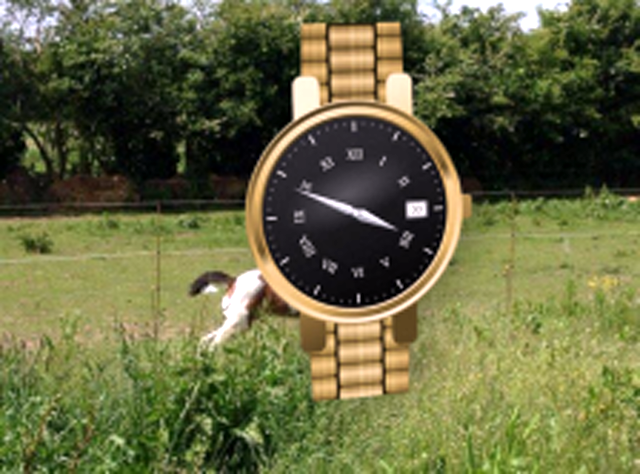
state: 3:49
